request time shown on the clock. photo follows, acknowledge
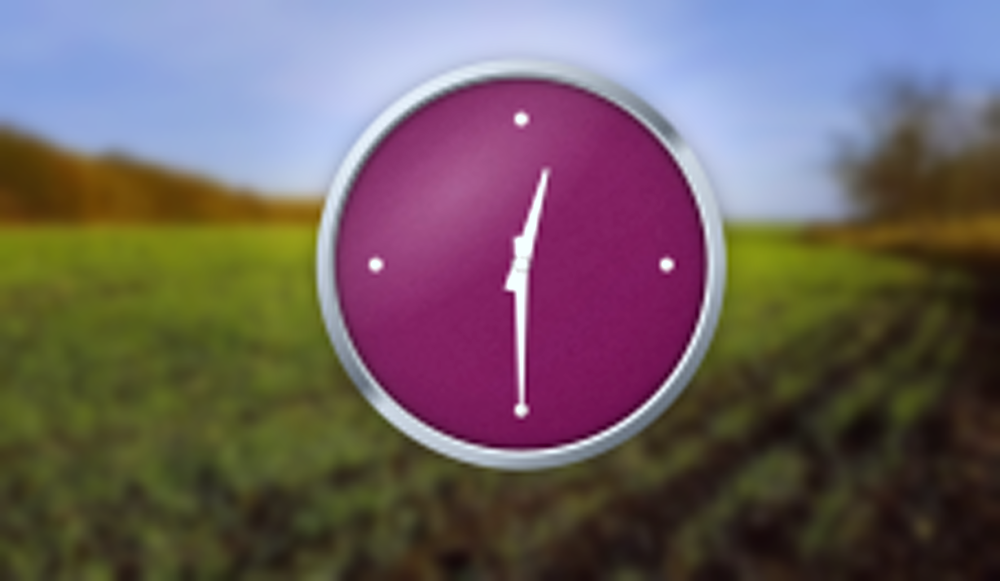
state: 12:30
